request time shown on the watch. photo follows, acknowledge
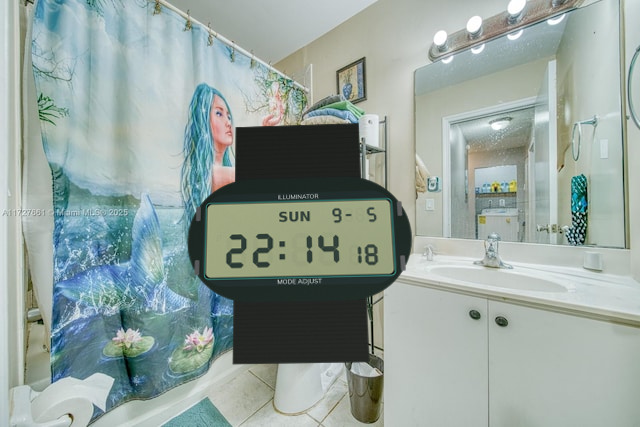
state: 22:14:18
